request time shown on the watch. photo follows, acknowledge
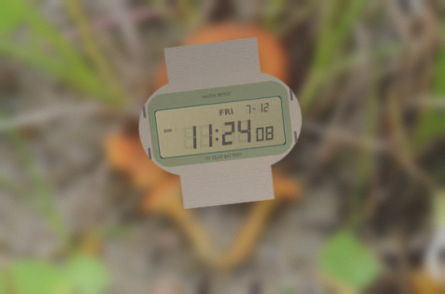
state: 11:24:08
